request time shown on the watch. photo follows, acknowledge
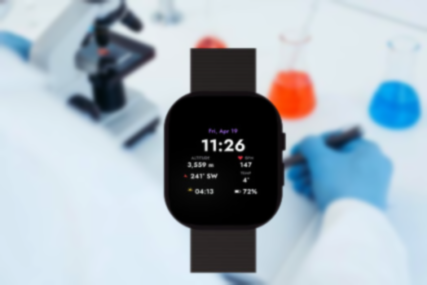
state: 11:26
